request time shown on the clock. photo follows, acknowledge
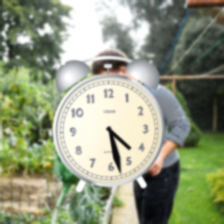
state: 4:28
